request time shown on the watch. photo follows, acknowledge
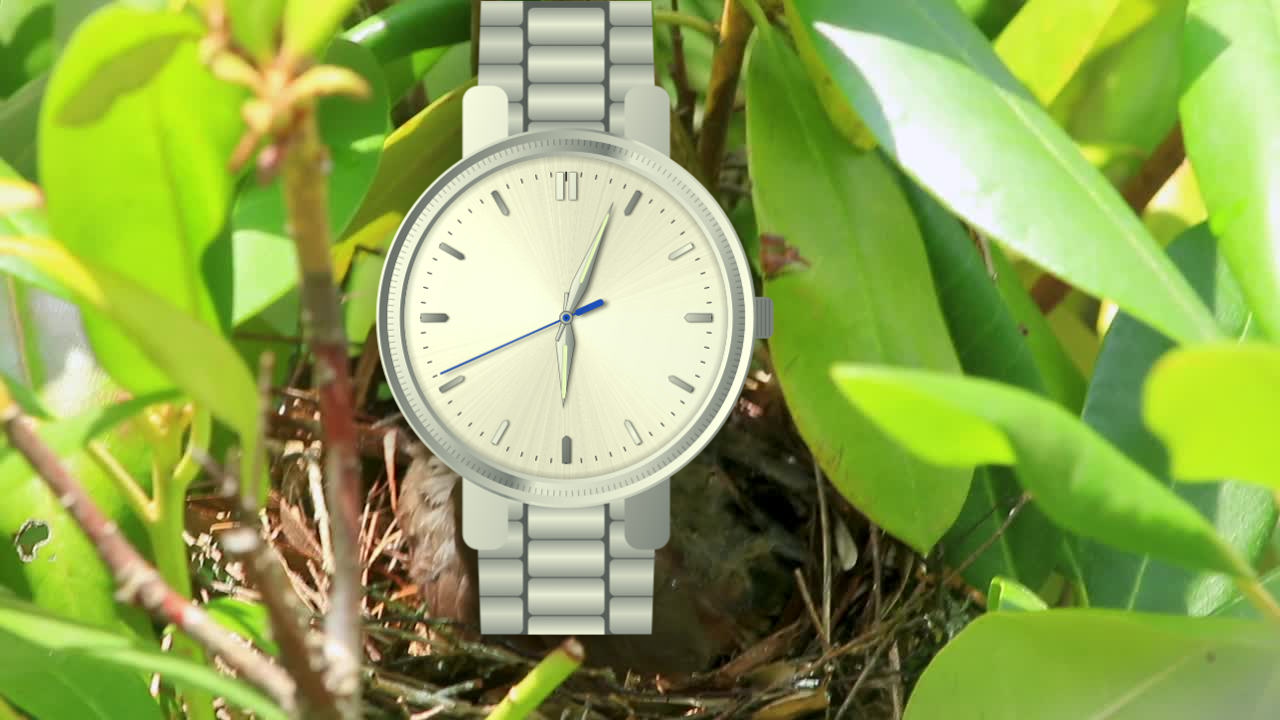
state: 6:03:41
